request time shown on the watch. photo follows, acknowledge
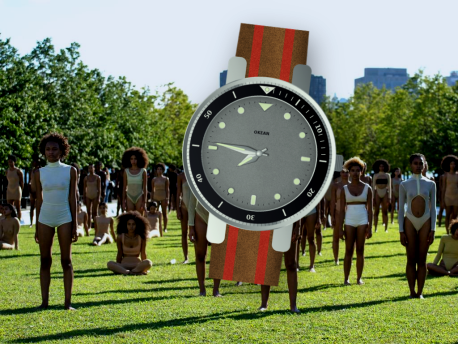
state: 7:46
